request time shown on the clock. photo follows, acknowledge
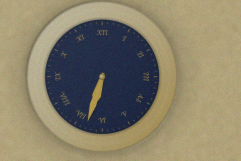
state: 6:33
